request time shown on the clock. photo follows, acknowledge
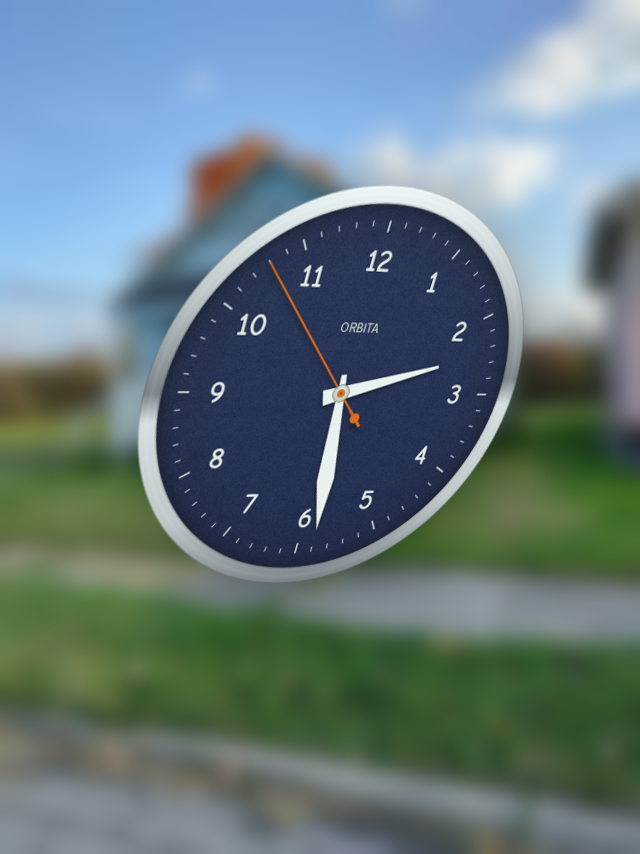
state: 2:28:53
